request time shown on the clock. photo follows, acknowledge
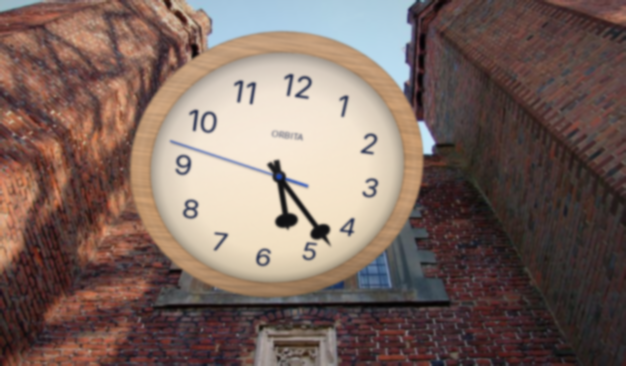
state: 5:22:47
